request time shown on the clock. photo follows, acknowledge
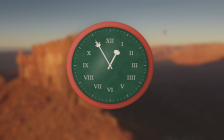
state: 12:55
